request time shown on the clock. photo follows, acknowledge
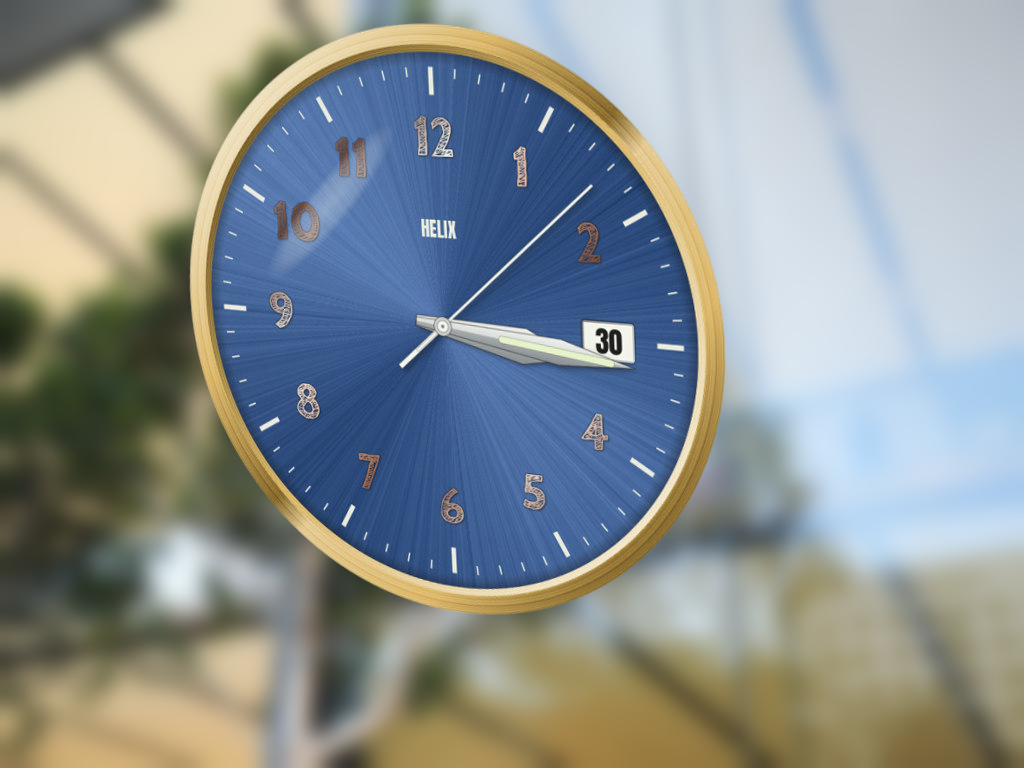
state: 3:16:08
